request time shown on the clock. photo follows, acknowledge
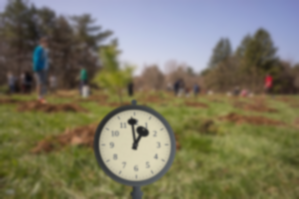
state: 12:59
